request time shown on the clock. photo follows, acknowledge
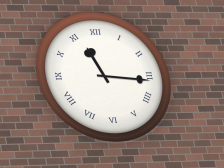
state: 11:16
